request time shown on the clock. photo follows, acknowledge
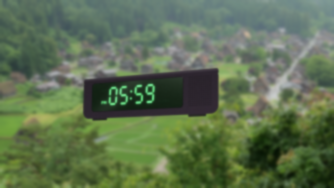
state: 5:59
